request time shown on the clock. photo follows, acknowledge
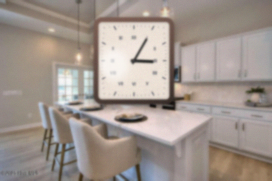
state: 3:05
